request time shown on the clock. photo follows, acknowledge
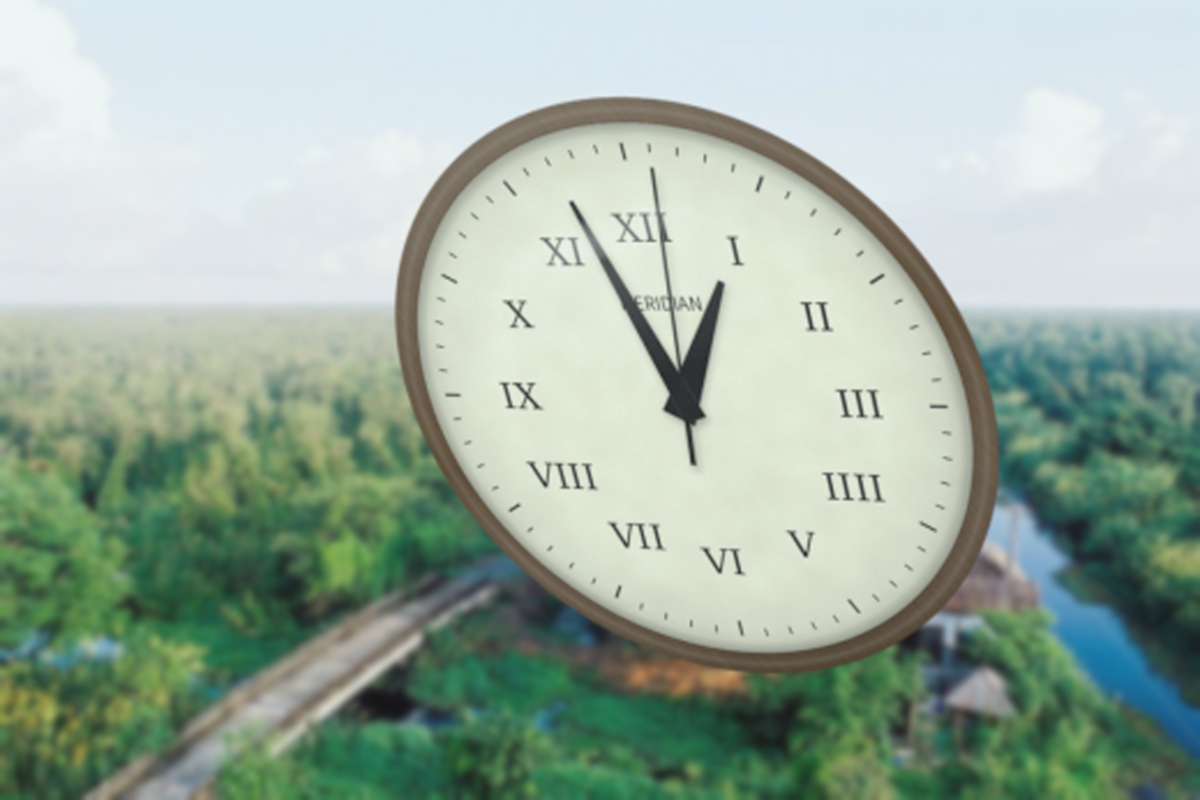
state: 12:57:01
